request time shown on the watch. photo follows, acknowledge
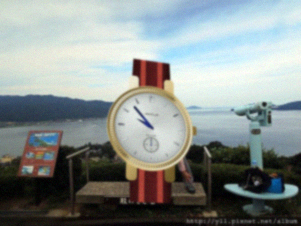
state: 9:53
